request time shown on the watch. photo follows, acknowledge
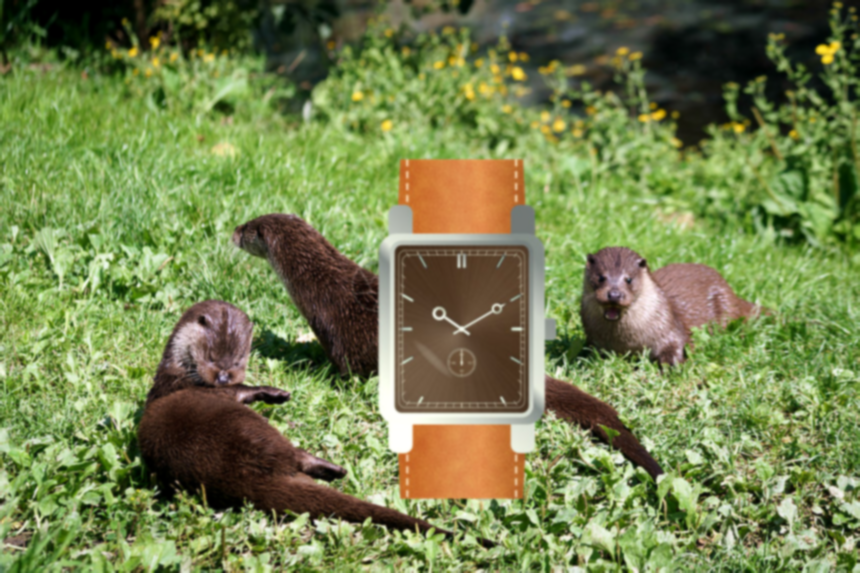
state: 10:10
